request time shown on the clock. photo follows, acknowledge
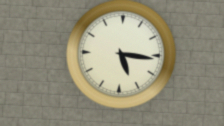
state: 5:16
